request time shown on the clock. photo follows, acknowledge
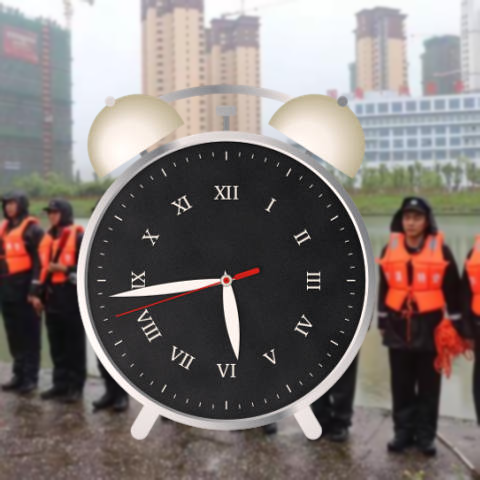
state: 5:43:42
